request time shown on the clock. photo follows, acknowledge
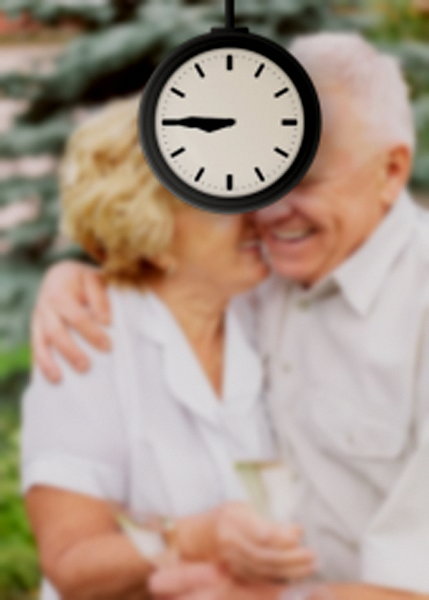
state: 8:45
